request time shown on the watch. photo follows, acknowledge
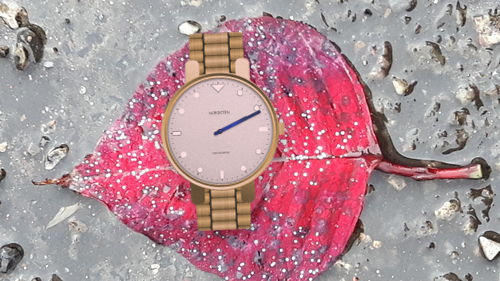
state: 2:11
